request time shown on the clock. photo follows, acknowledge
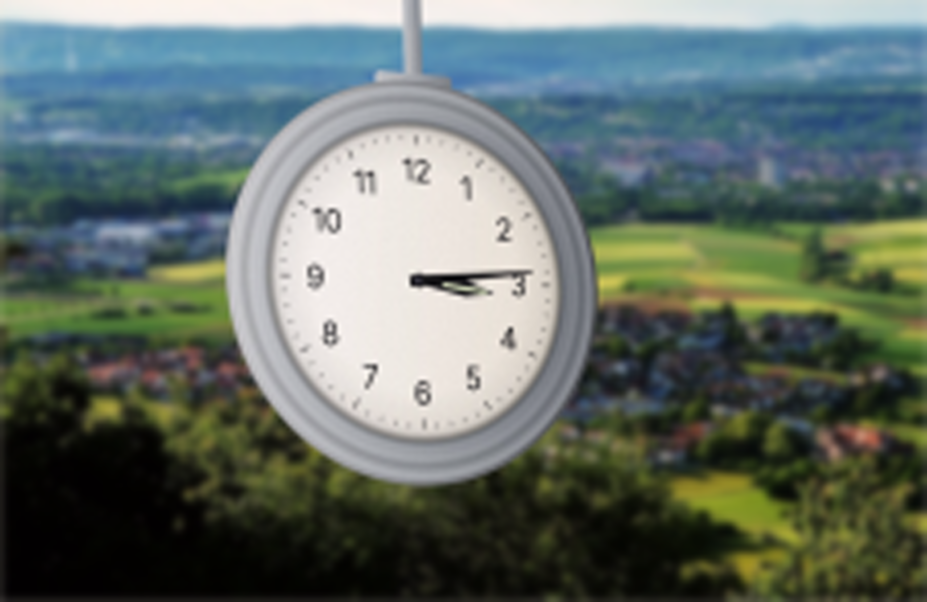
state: 3:14
